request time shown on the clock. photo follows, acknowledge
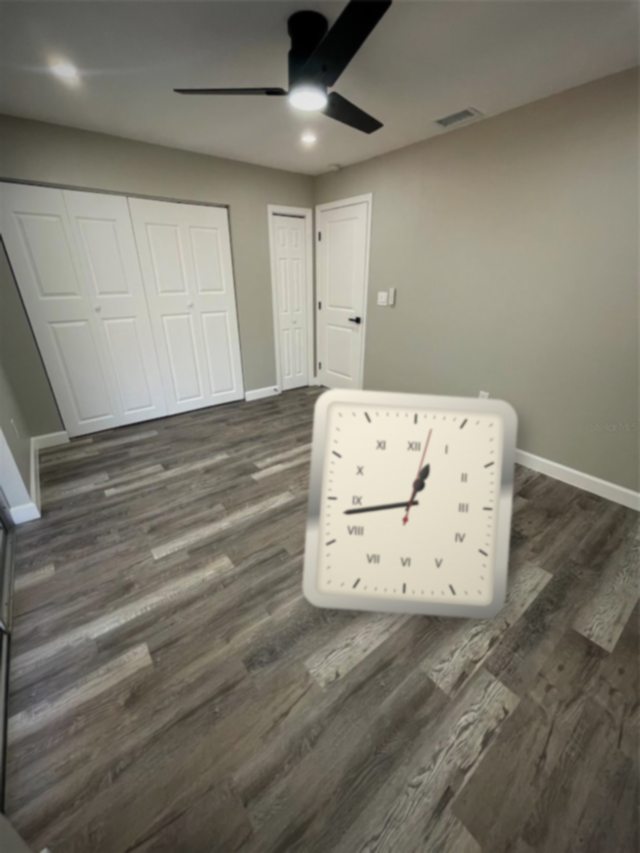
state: 12:43:02
